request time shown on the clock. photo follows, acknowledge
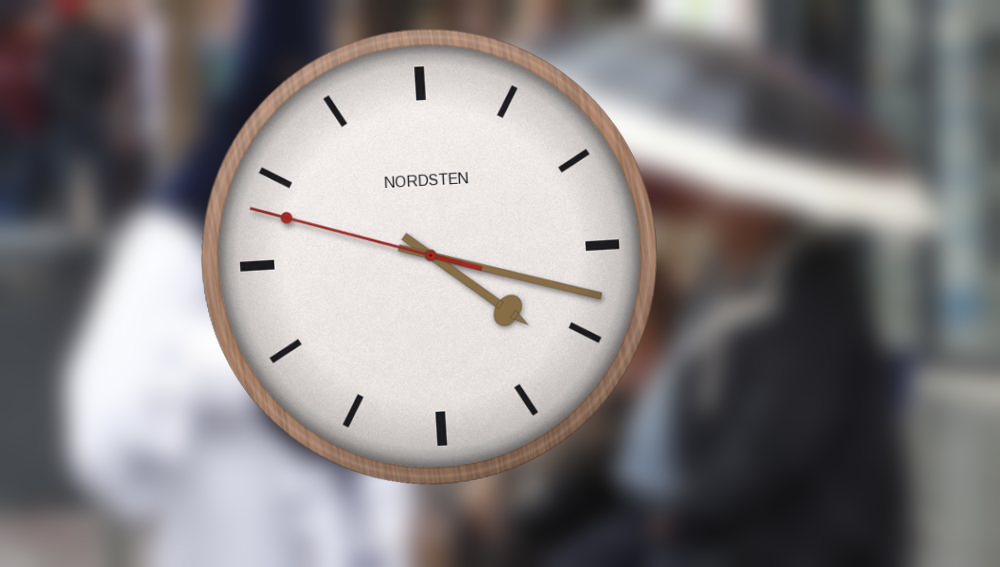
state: 4:17:48
